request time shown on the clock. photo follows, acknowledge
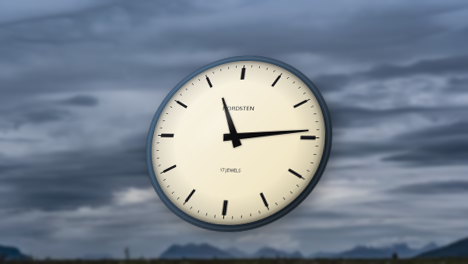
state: 11:14
